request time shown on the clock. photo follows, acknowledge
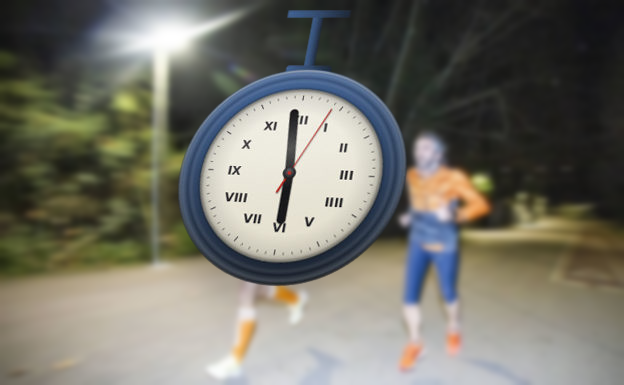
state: 5:59:04
